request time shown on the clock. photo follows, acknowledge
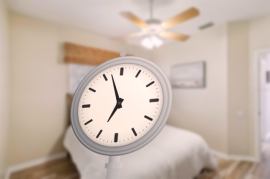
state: 6:57
